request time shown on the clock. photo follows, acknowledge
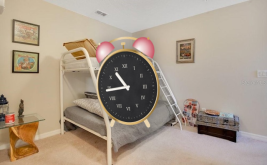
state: 10:44
